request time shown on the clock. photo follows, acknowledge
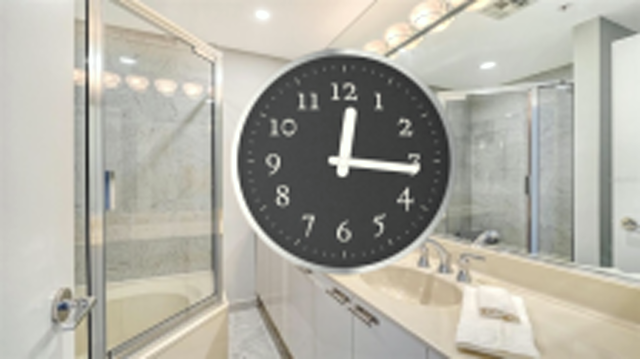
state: 12:16
